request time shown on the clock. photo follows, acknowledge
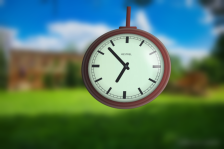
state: 6:53
